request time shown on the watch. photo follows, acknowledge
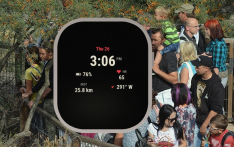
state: 3:06
